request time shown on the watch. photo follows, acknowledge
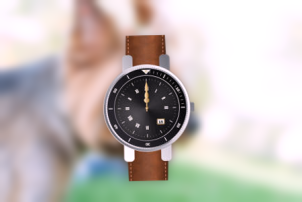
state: 12:00
